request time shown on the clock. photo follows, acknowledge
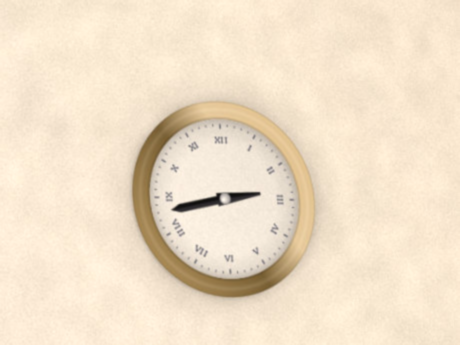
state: 2:43
